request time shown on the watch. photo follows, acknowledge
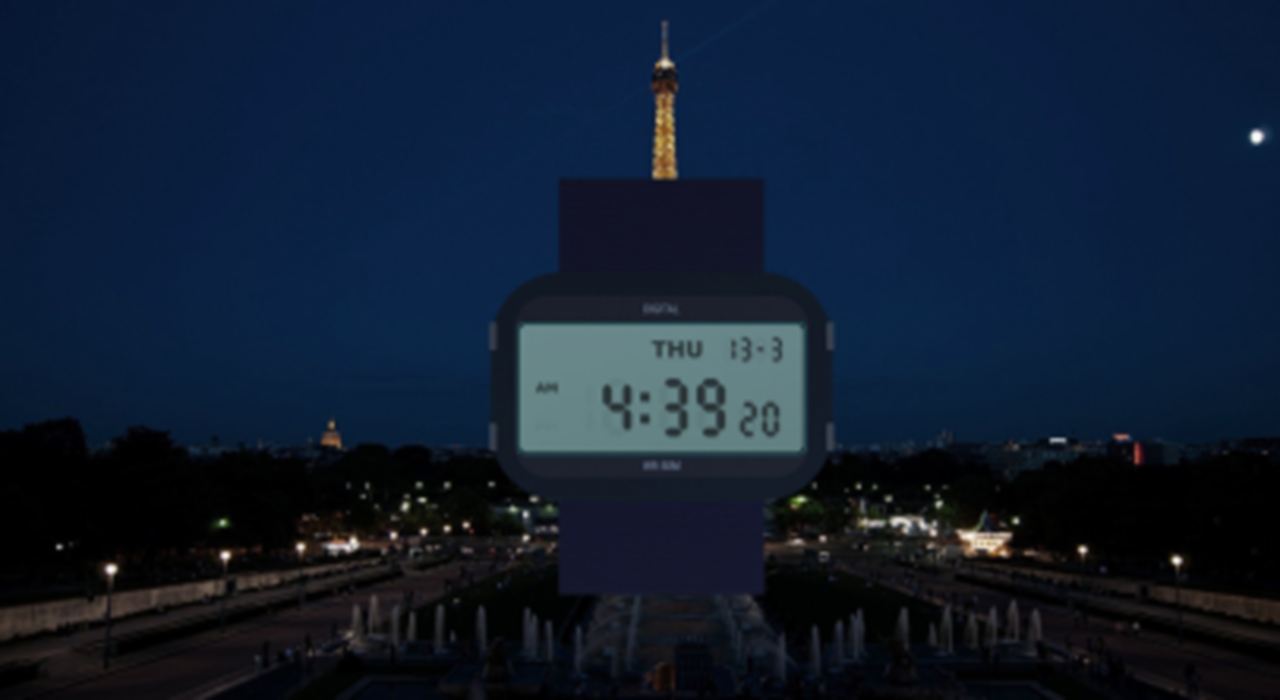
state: 4:39:20
